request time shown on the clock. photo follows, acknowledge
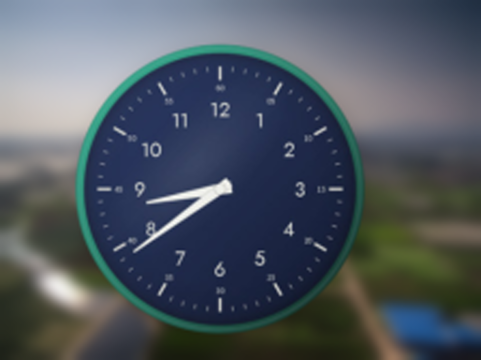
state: 8:39
